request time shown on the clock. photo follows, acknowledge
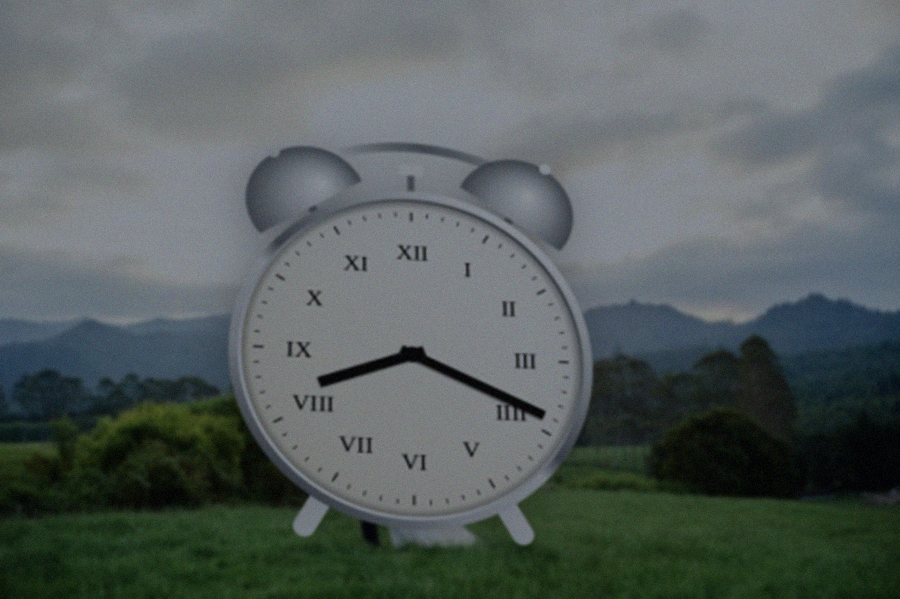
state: 8:19
